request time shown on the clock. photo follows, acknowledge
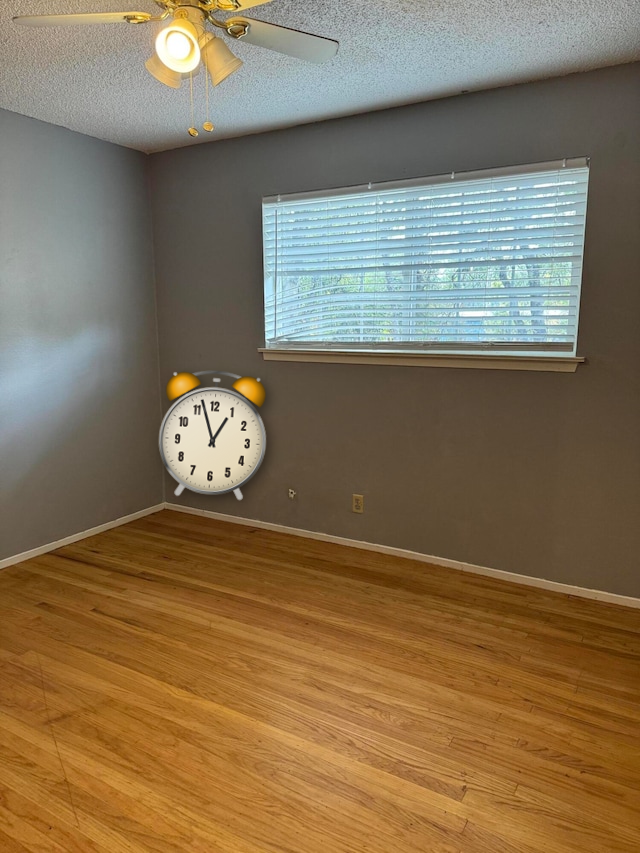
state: 12:57
